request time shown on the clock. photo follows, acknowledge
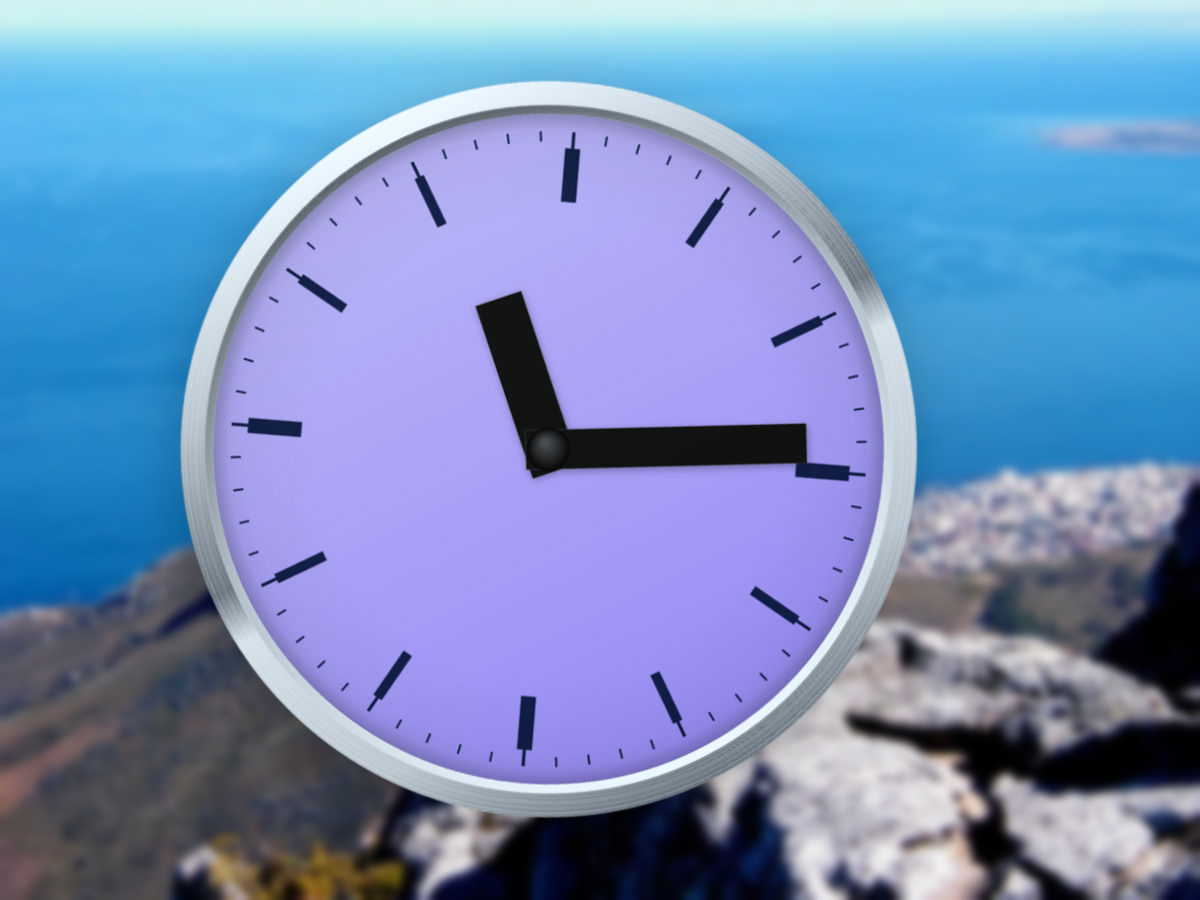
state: 11:14
